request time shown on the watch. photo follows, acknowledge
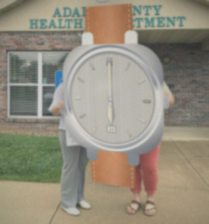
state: 6:00
